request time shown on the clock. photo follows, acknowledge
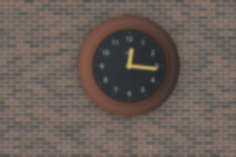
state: 12:16
